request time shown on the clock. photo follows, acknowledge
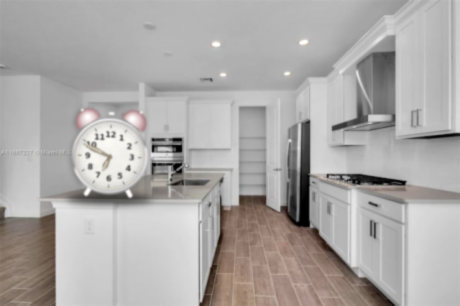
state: 6:49
